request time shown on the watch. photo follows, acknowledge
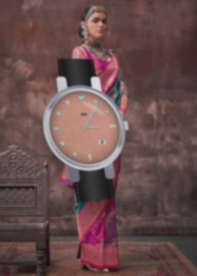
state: 3:06
